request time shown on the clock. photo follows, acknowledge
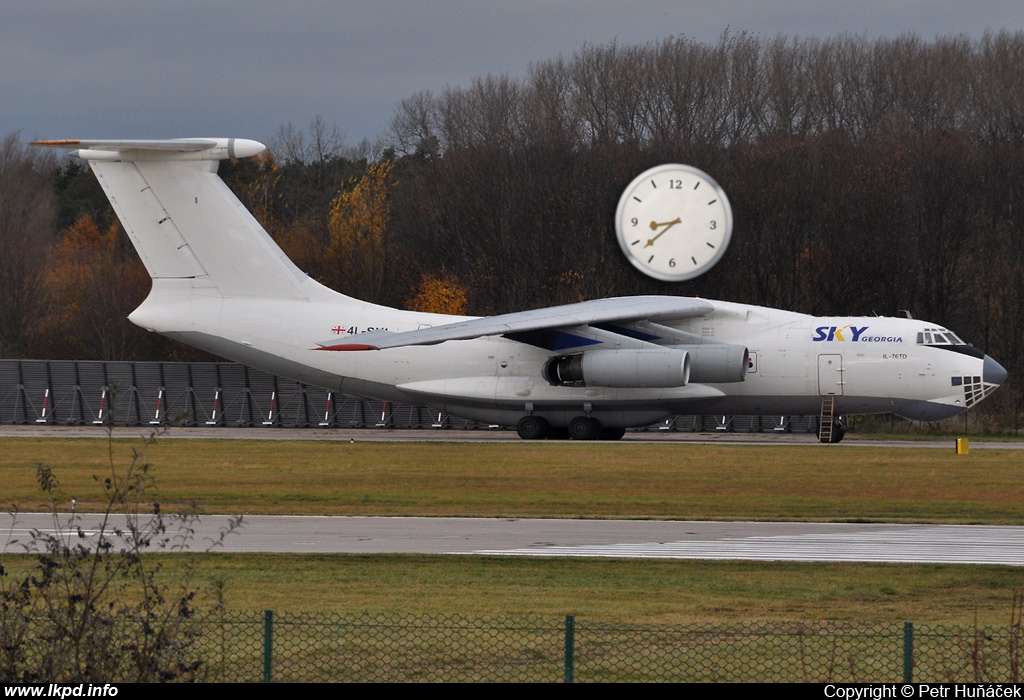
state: 8:38
